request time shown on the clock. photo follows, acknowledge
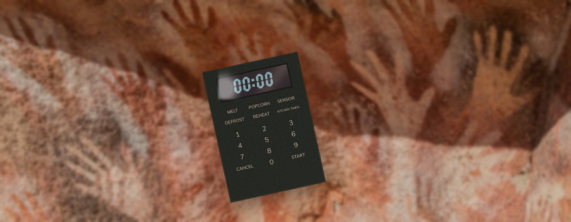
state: 0:00
